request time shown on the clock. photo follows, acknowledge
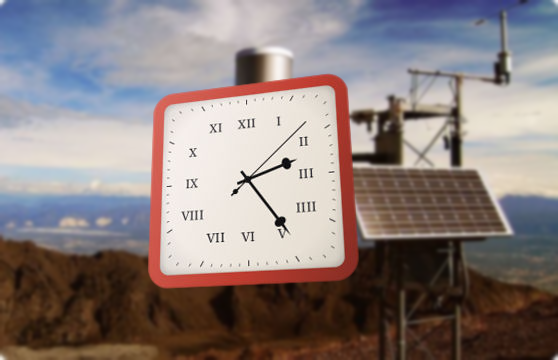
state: 2:24:08
